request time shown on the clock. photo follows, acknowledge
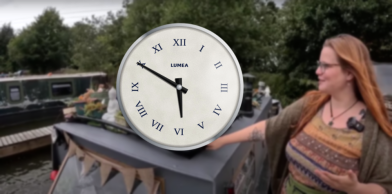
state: 5:50
